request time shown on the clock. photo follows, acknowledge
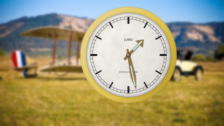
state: 1:28
